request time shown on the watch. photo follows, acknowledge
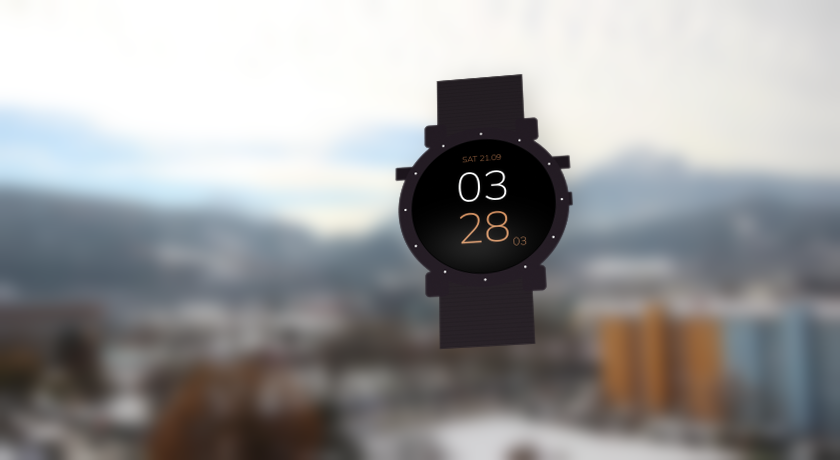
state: 3:28:03
